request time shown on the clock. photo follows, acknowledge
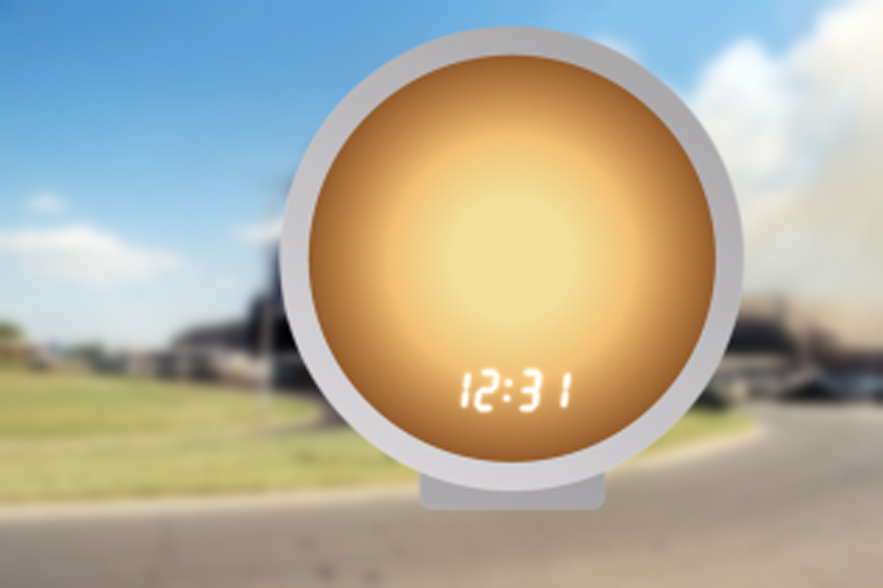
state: 12:31
